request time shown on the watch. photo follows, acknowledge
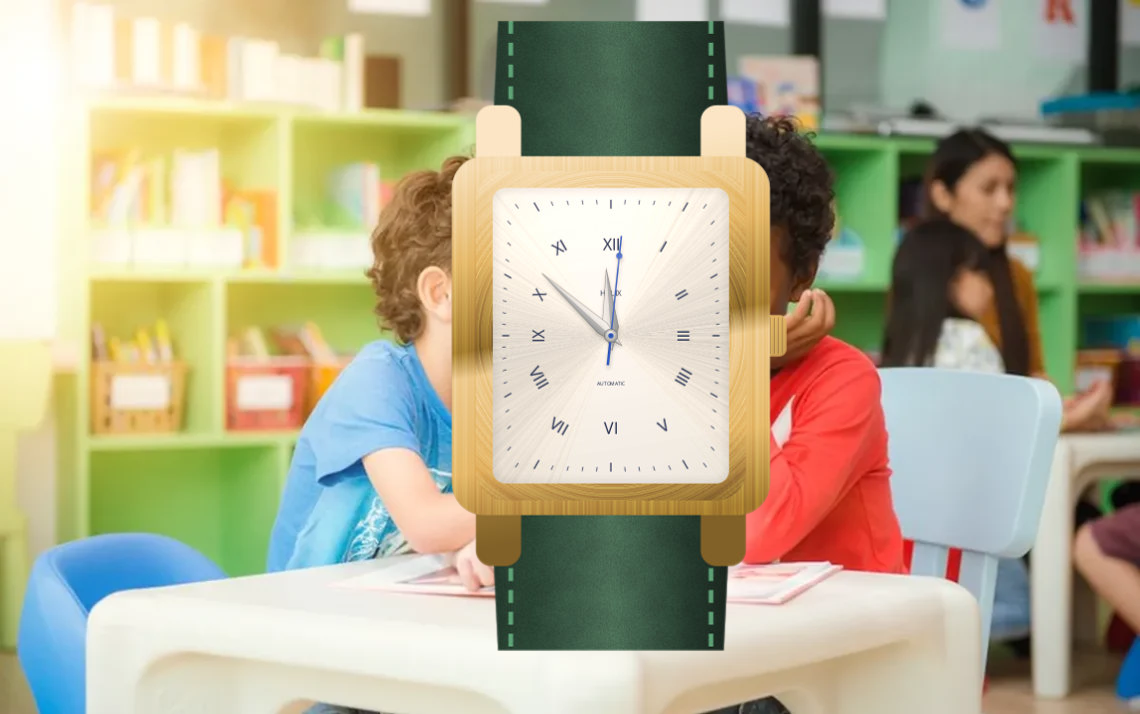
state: 11:52:01
